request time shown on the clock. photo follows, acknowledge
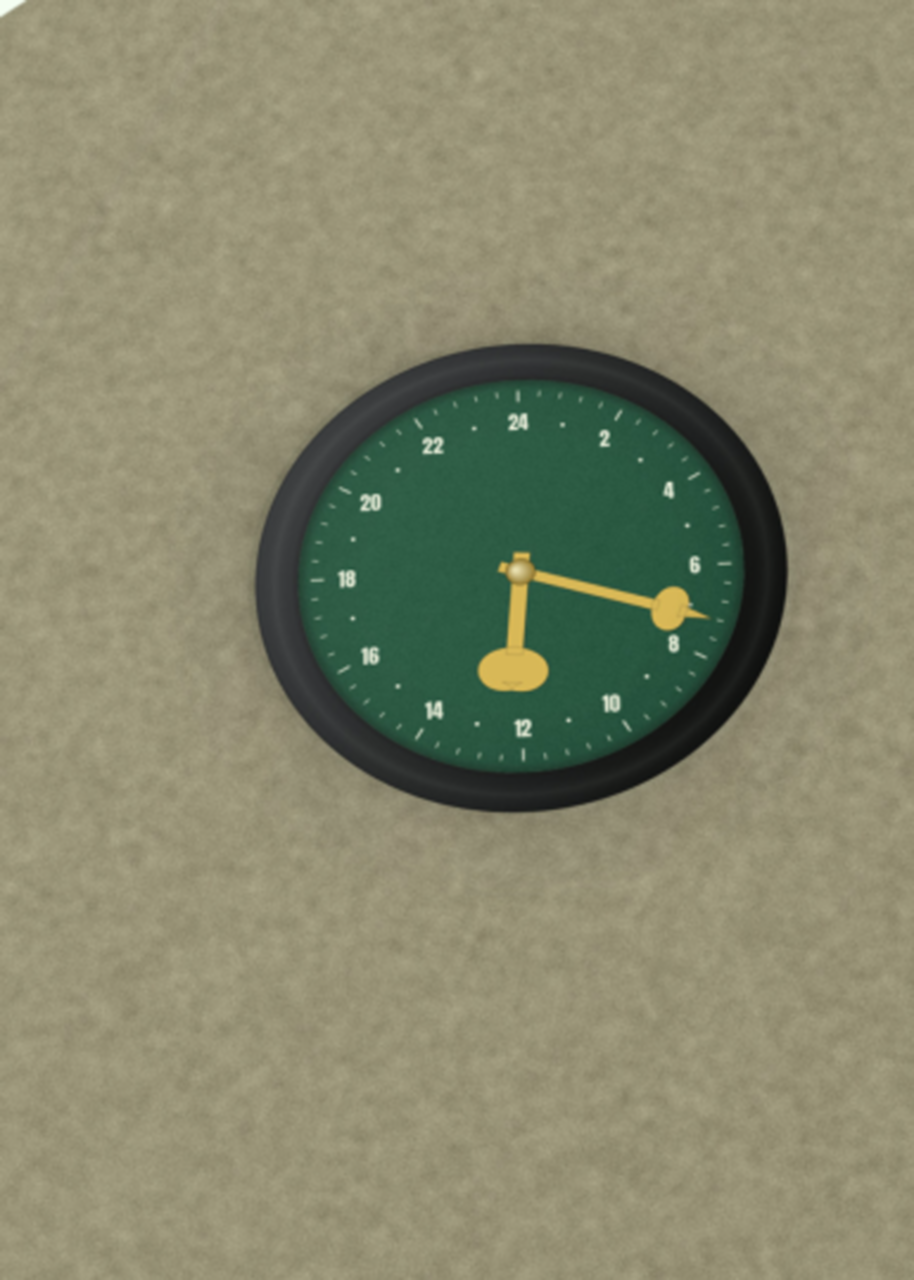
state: 12:18
